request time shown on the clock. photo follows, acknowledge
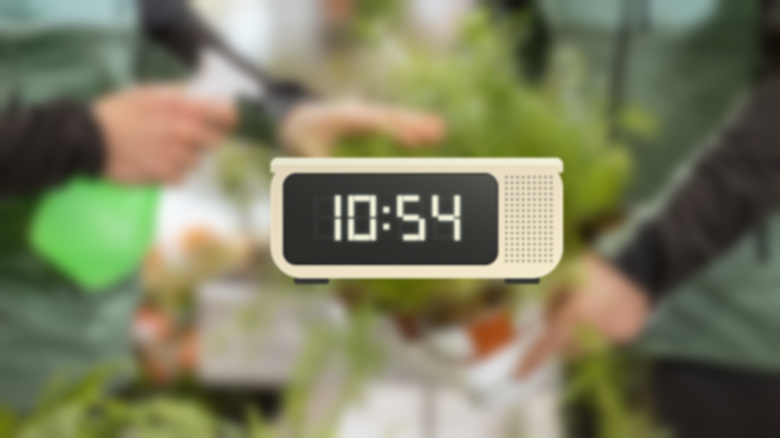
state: 10:54
